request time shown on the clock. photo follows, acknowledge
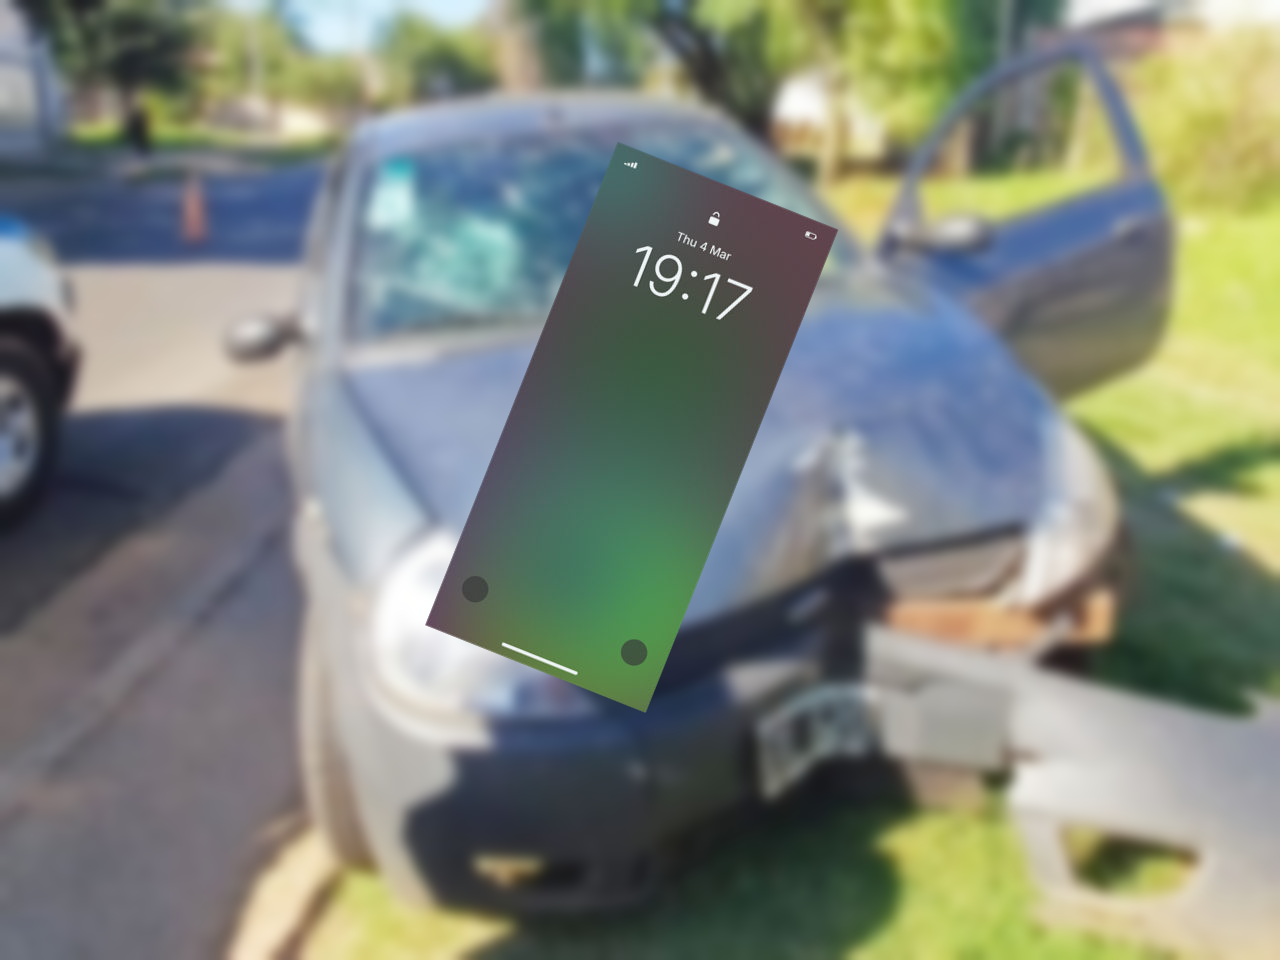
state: 19:17
